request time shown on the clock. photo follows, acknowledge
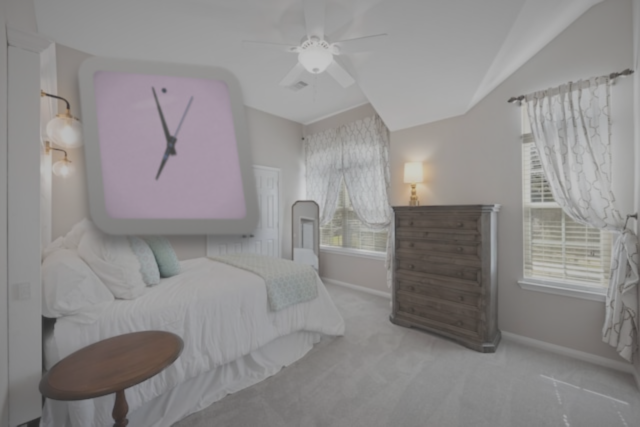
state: 6:58:05
